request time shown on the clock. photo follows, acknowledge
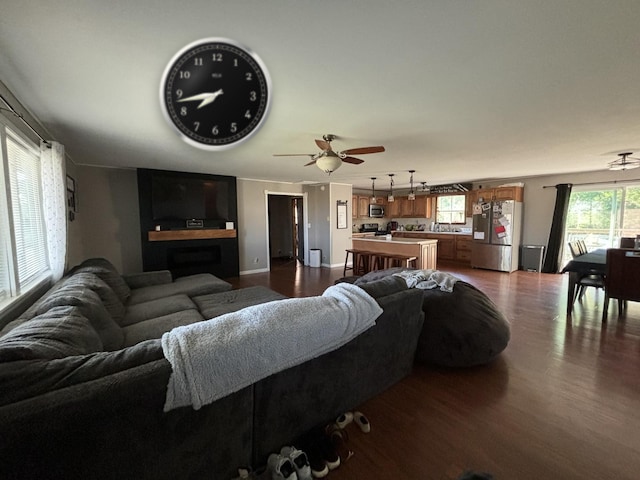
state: 7:43
